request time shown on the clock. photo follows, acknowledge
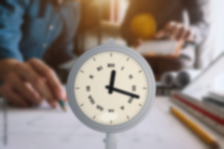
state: 12:18
